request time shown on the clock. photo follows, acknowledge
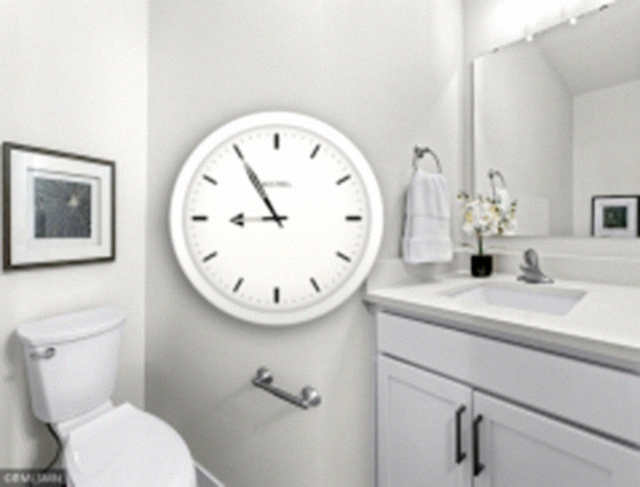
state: 8:55
